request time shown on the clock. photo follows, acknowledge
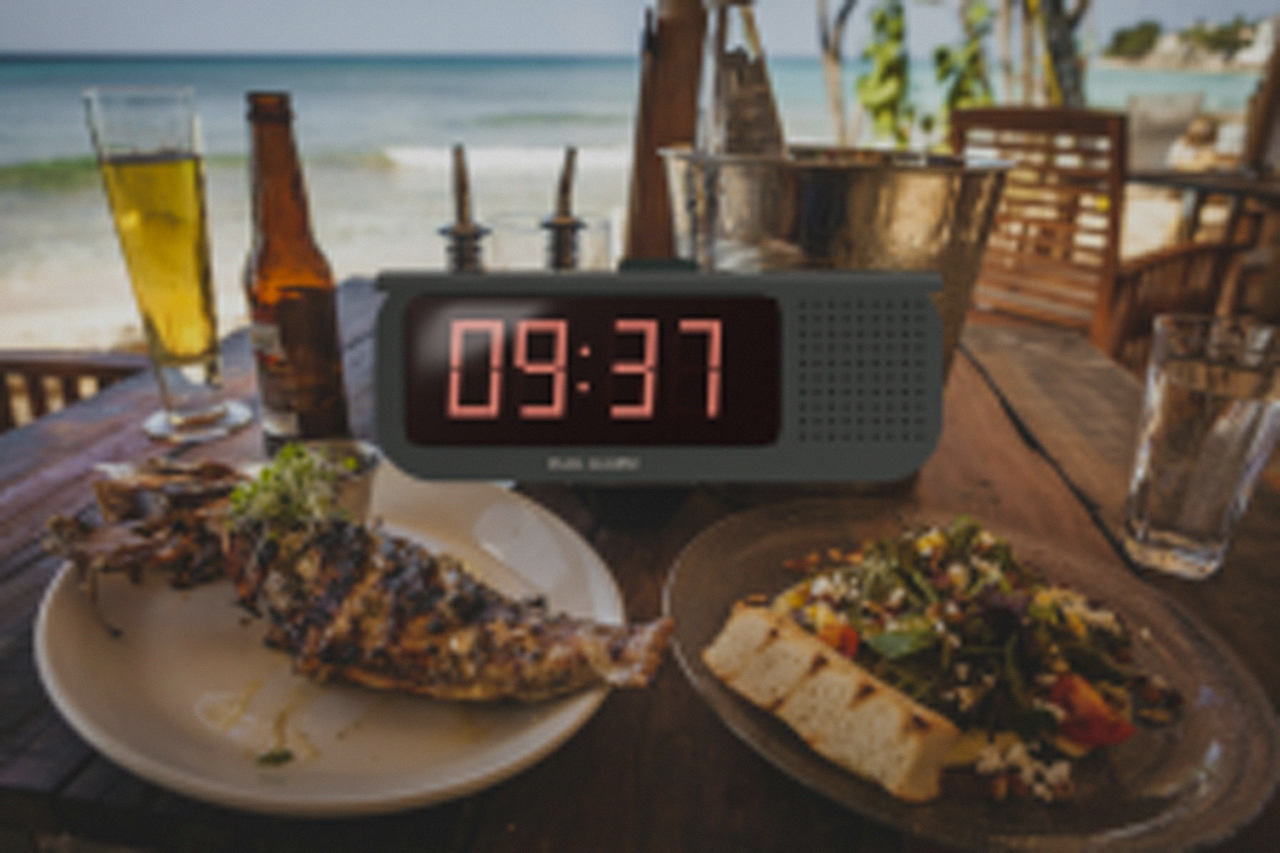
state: 9:37
